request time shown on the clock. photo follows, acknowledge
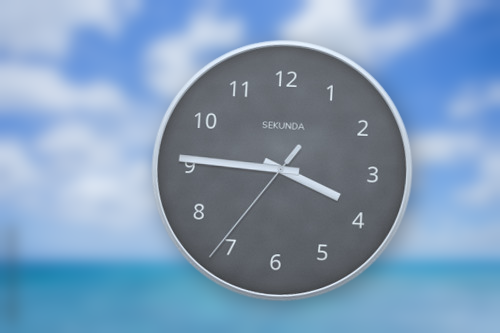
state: 3:45:36
